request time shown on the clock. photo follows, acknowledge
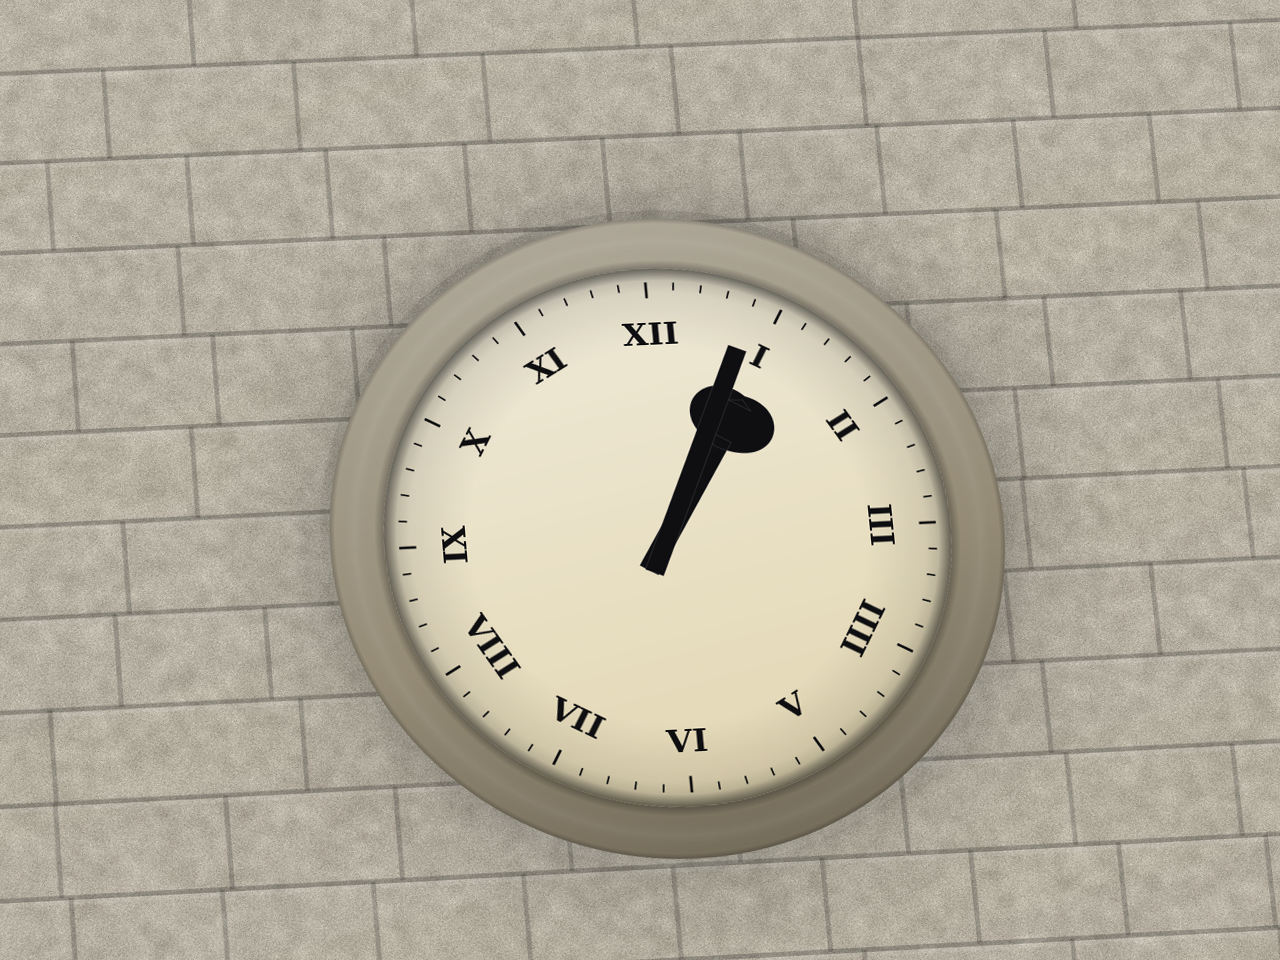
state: 1:04
